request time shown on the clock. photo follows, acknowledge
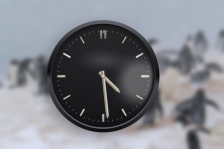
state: 4:29
